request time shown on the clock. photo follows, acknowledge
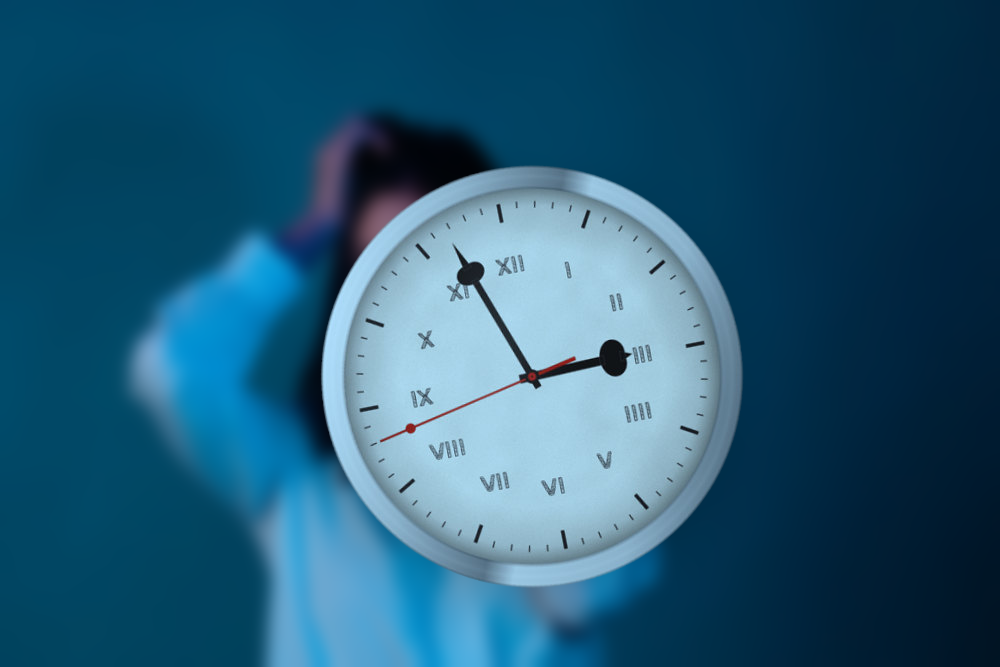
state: 2:56:43
